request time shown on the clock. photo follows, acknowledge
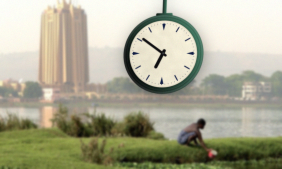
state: 6:51
